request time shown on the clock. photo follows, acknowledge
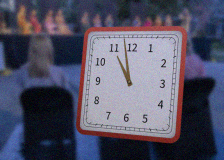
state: 10:58
